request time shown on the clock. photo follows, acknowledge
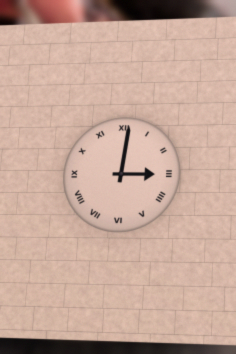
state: 3:01
